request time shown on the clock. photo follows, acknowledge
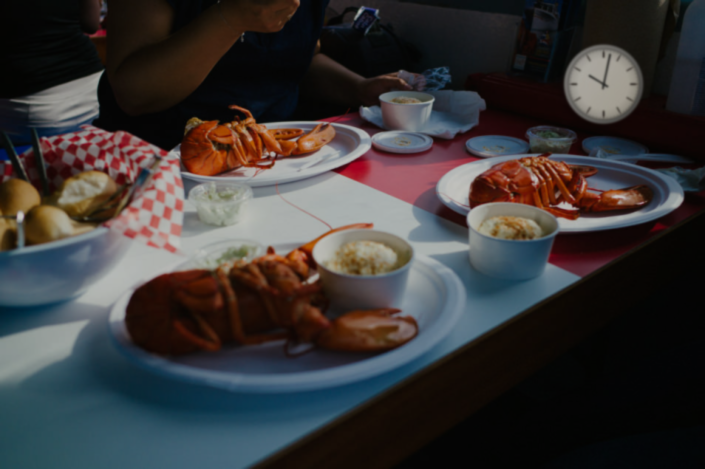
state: 10:02
